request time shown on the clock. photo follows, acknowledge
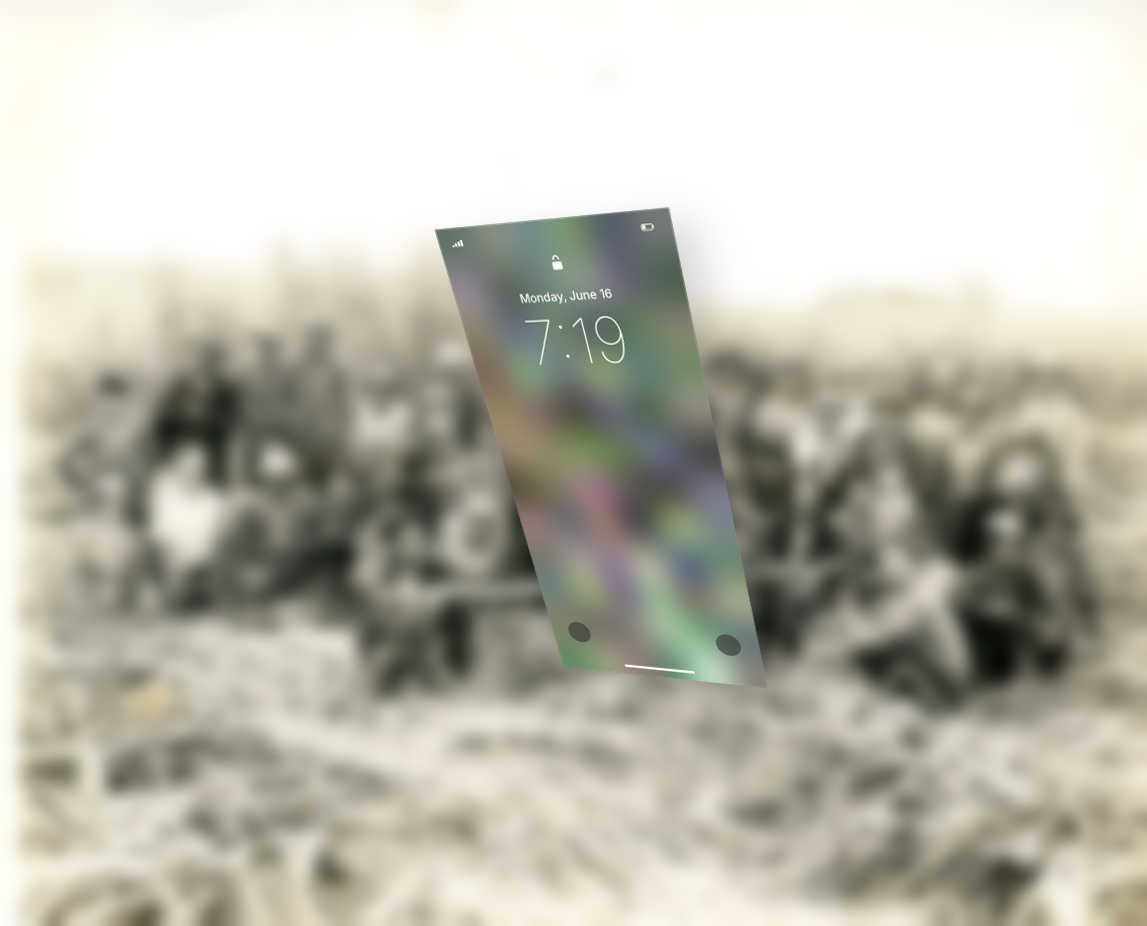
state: 7:19
